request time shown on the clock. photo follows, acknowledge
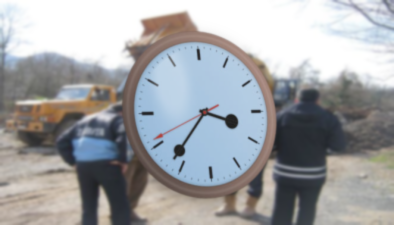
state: 3:36:41
